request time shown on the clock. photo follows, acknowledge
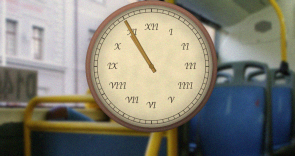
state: 10:55
